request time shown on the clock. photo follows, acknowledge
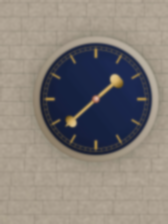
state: 1:38
